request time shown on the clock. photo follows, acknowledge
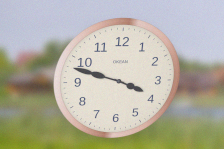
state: 3:48
